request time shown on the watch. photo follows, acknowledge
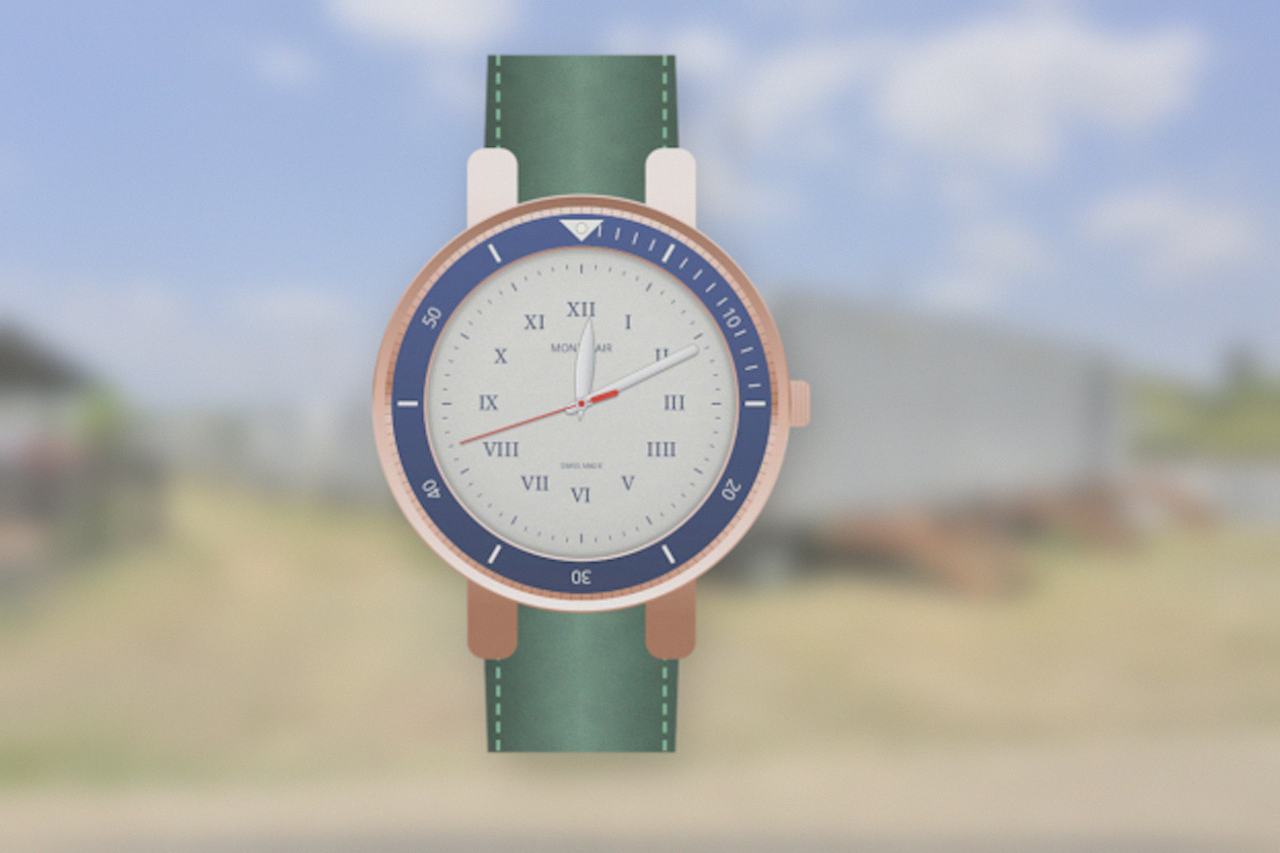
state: 12:10:42
